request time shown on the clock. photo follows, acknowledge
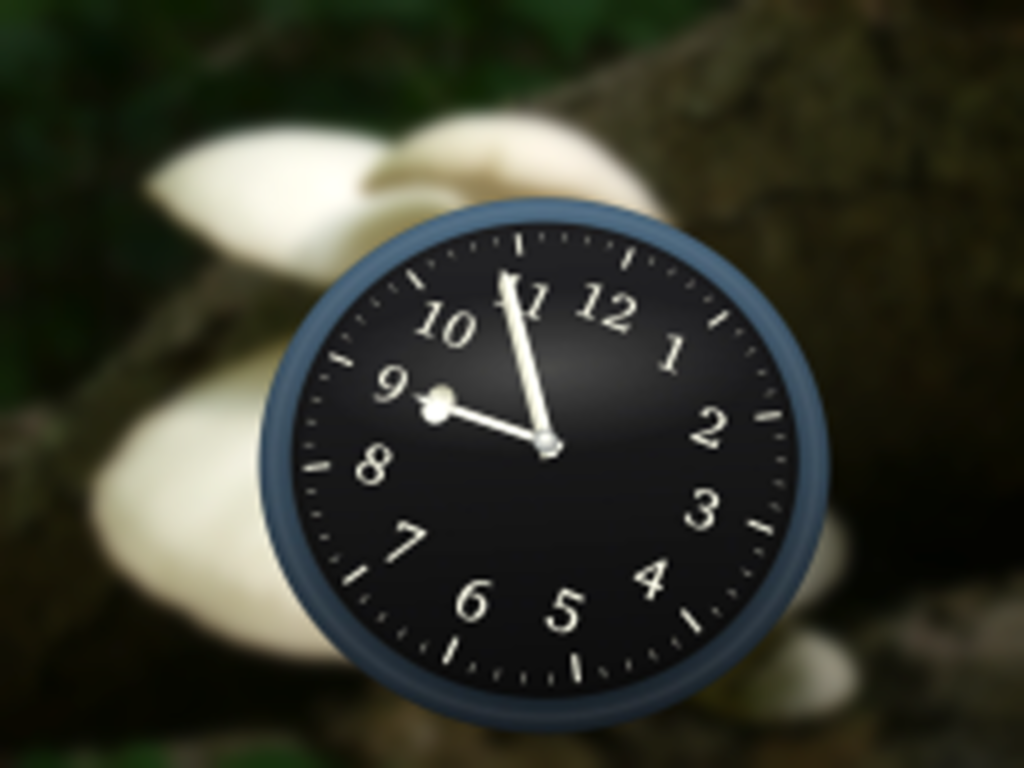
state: 8:54
